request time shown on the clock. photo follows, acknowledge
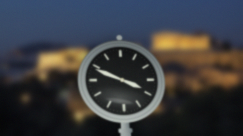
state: 3:49
